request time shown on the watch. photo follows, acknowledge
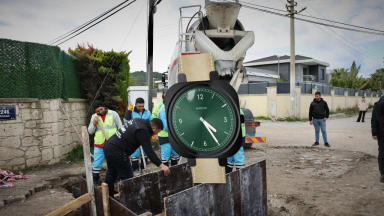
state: 4:25
